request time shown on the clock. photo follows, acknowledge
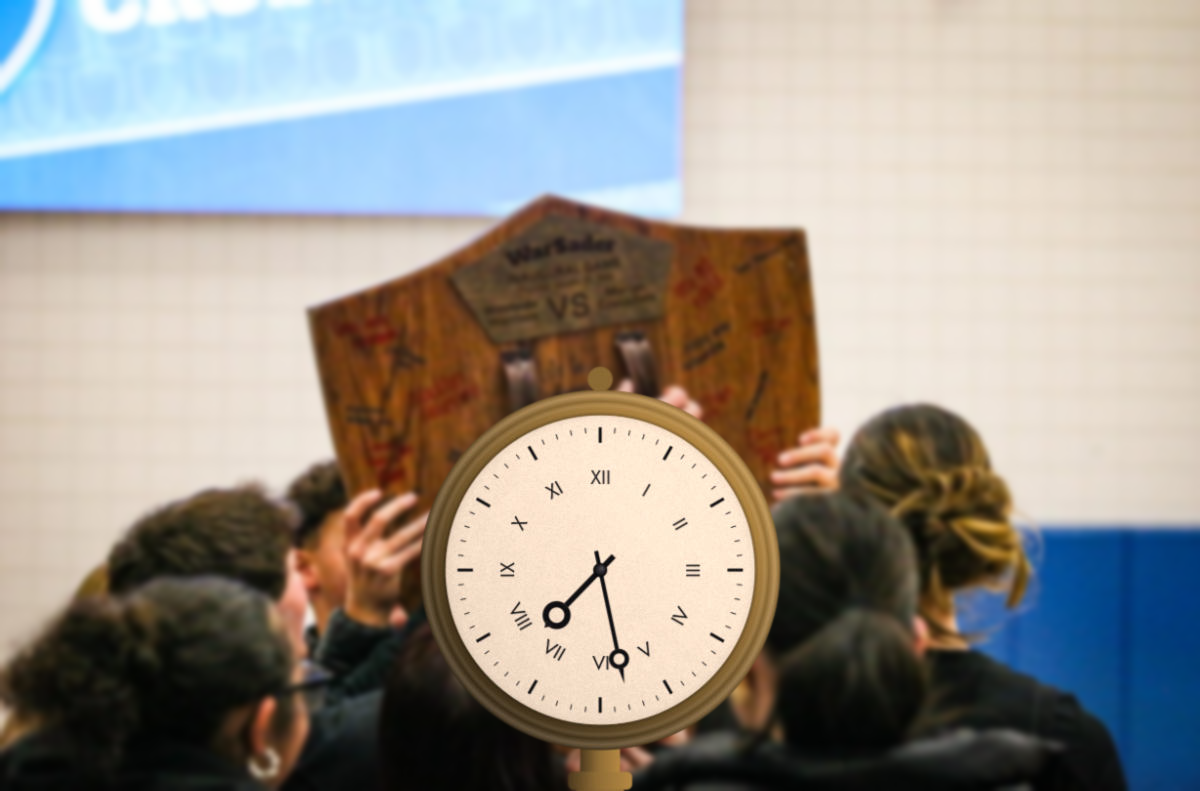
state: 7:28
